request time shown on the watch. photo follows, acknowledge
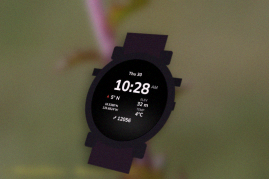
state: 10:28
